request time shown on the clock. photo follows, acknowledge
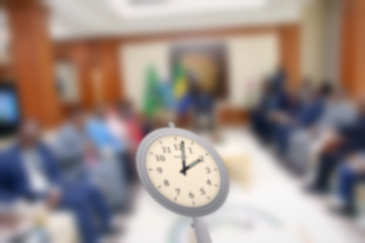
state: 2:02
